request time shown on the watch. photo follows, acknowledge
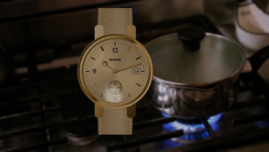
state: 10:12
